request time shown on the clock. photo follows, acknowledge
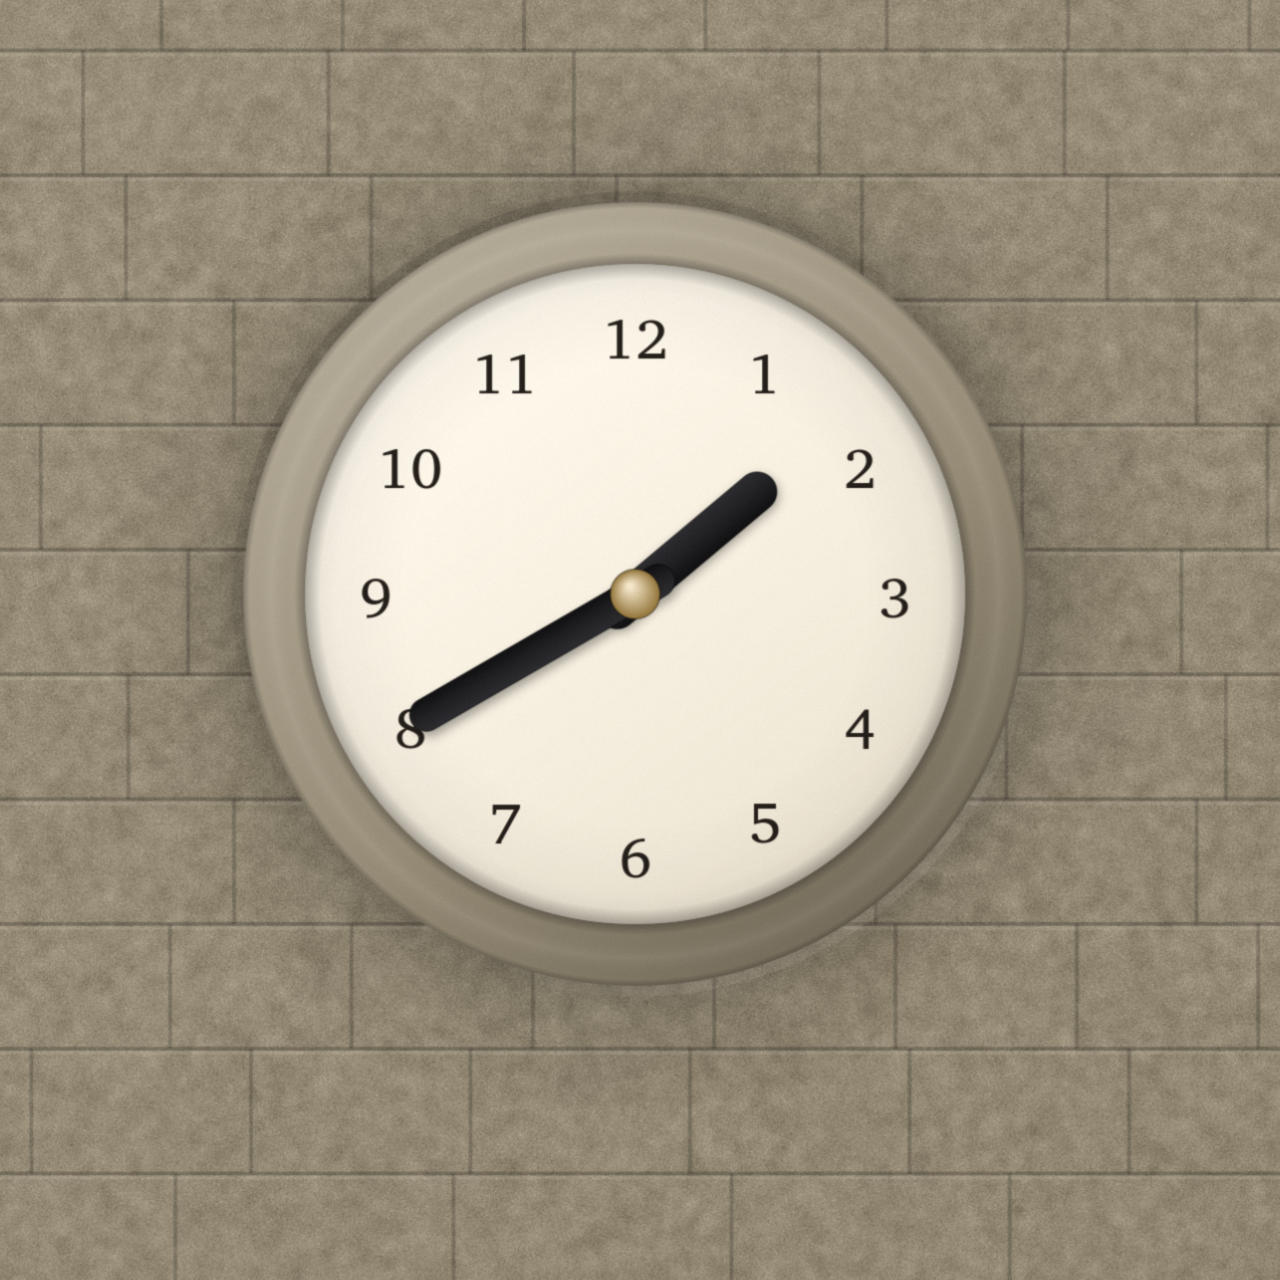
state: 1:40
